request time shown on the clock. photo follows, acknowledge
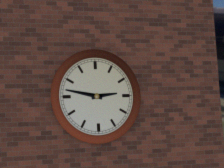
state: 2:47
